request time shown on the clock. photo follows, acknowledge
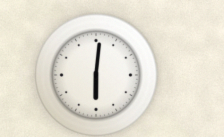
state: 6:01
